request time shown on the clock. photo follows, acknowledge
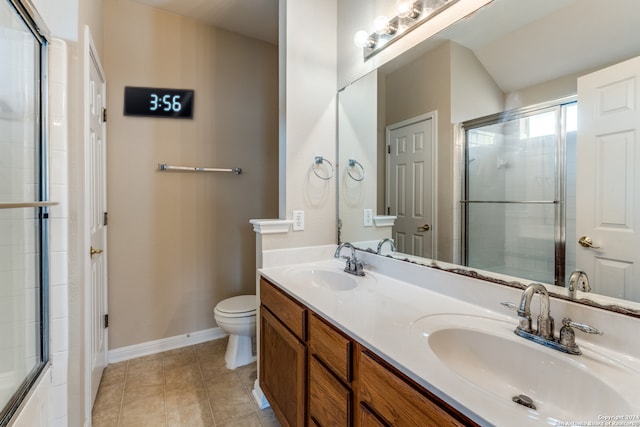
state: 3:56
